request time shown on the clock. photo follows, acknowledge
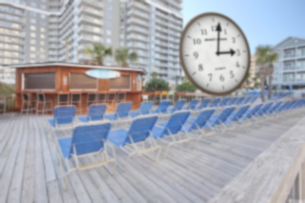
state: 3:02
